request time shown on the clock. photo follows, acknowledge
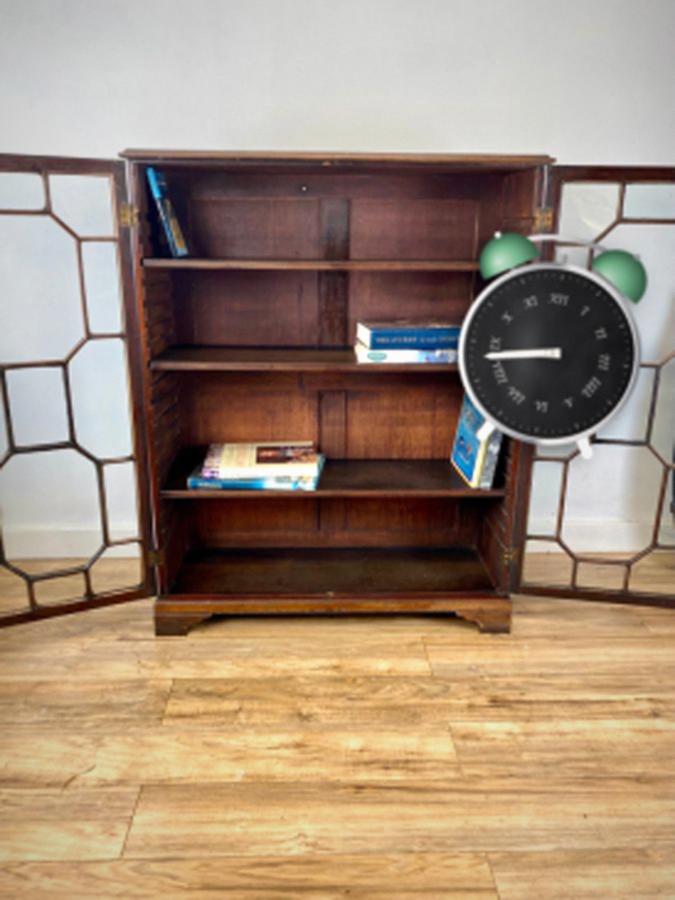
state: 8:43
